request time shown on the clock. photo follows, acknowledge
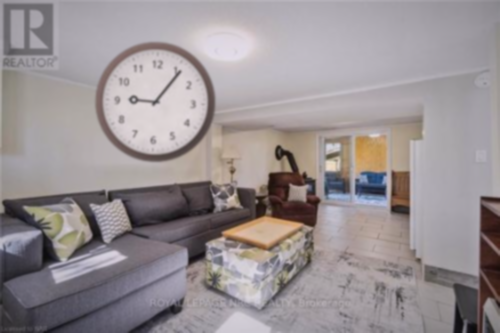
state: 9:06
